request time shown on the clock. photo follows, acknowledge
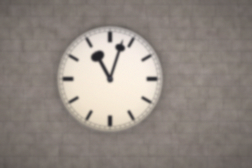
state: 11:03
